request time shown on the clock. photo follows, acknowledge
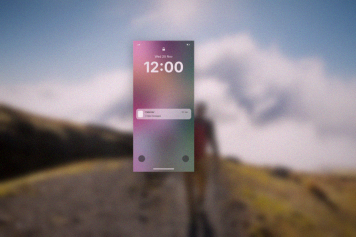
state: 12:00
